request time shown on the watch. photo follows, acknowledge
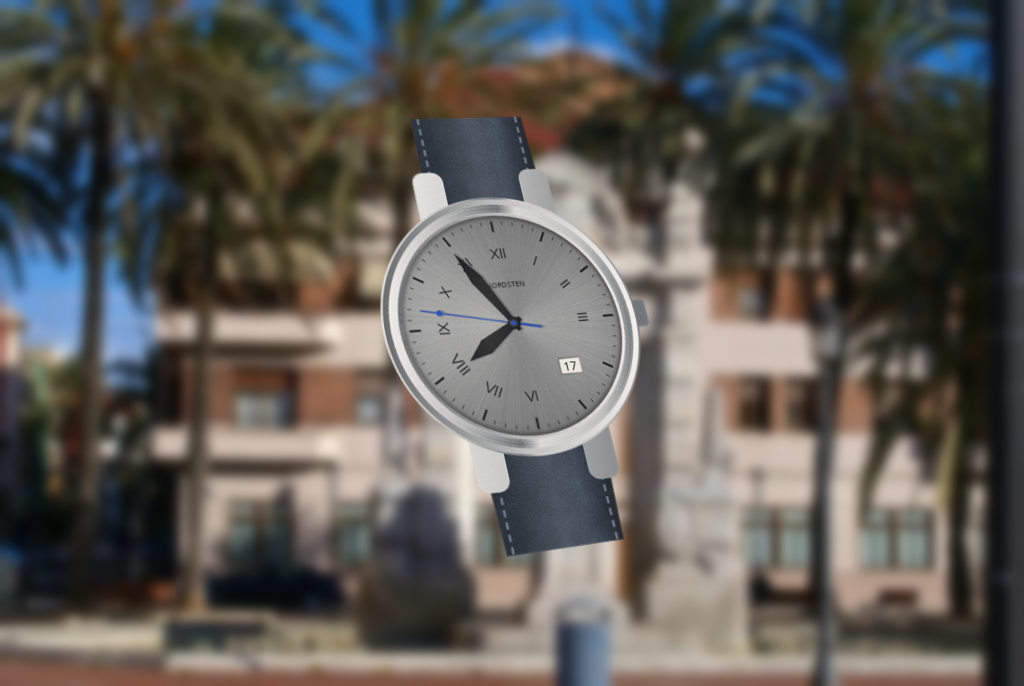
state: 7:54:47
